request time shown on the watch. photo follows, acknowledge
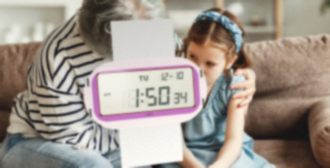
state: 1:50:34
